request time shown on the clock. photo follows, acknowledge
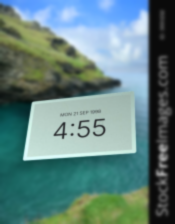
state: 4:55
